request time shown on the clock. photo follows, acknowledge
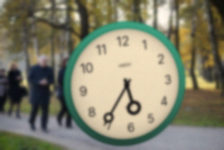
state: 5:36
